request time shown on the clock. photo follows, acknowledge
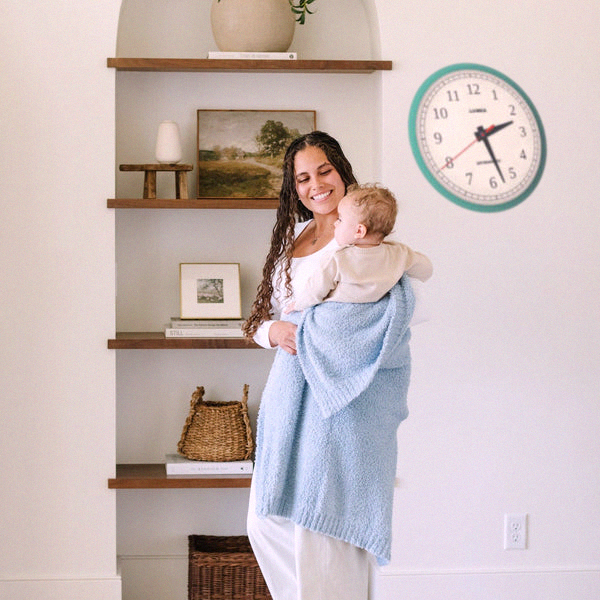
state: 2:27:40
